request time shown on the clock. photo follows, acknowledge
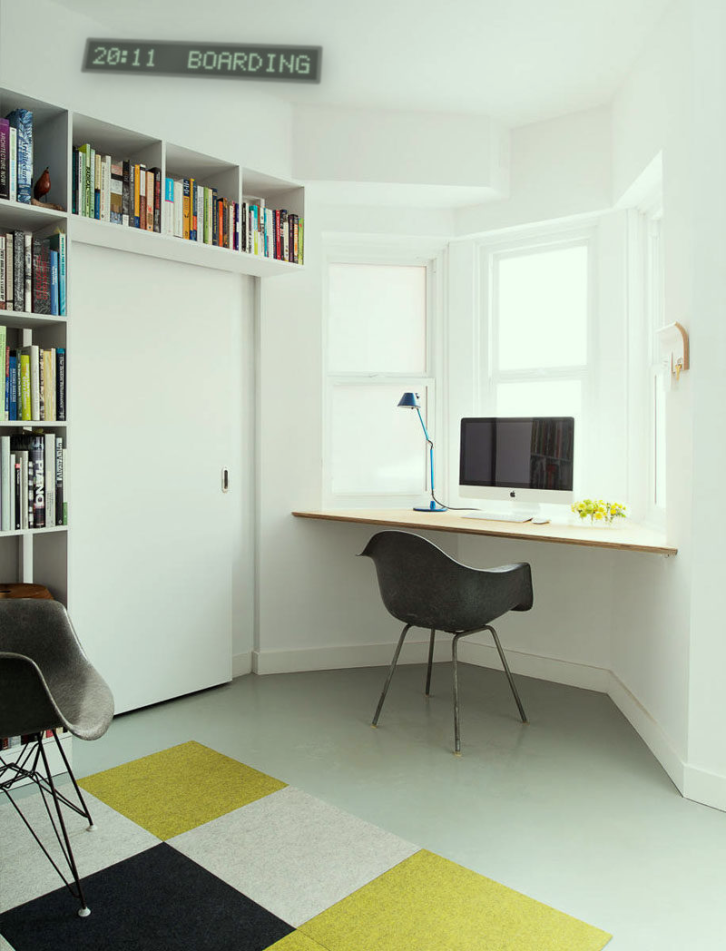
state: 20:11
